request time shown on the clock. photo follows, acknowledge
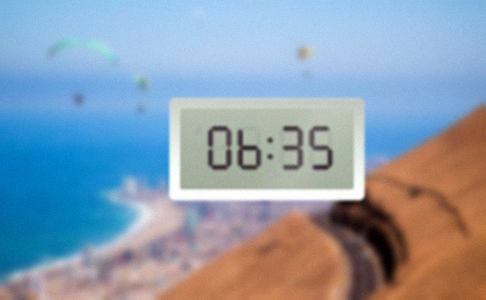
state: 6:35
